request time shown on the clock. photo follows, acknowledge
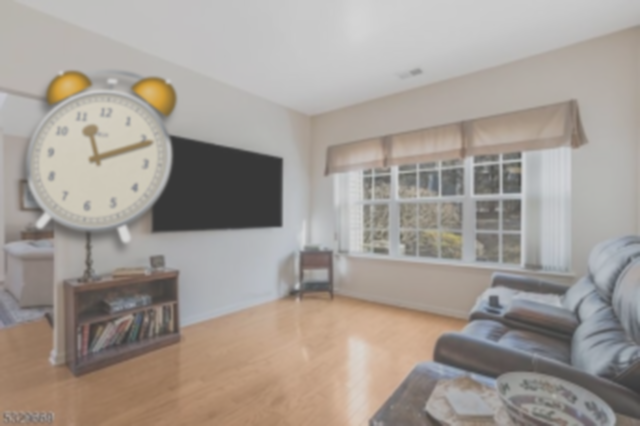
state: 11:11
